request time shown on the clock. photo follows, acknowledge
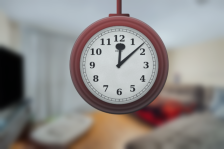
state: 12:08
